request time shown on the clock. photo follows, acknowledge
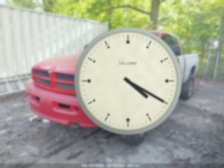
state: 4:20
